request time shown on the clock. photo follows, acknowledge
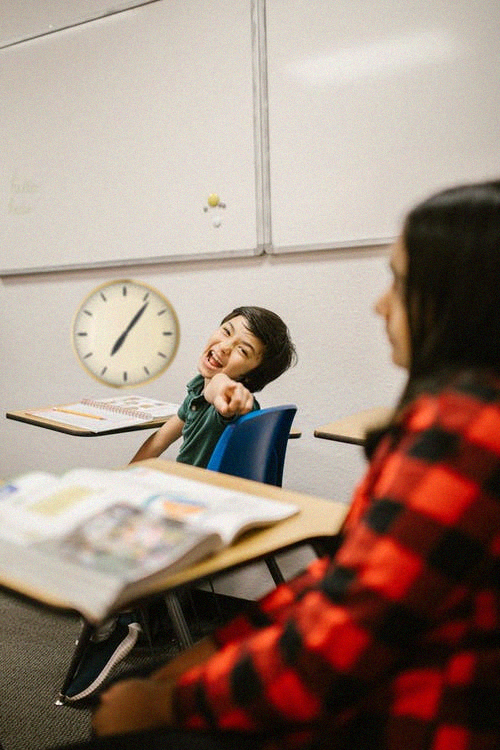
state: 7:06
